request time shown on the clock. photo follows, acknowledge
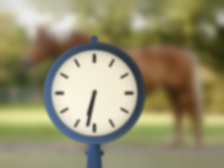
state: 6:32
